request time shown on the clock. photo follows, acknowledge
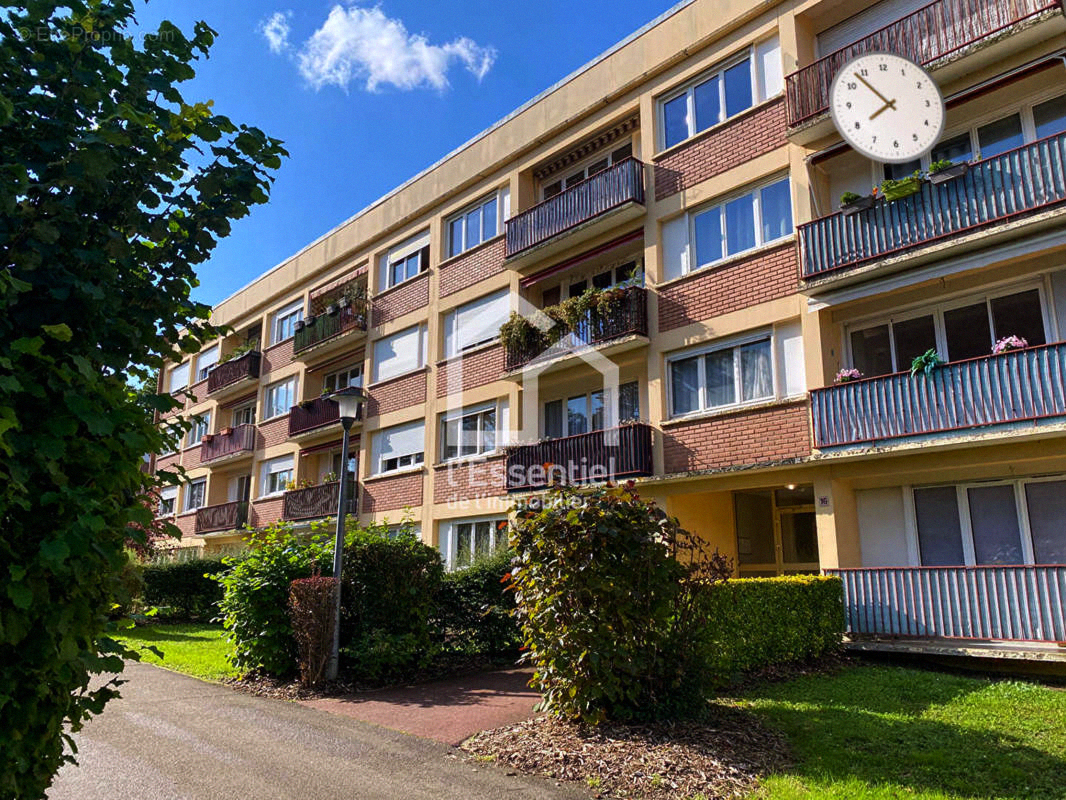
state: 7:53
